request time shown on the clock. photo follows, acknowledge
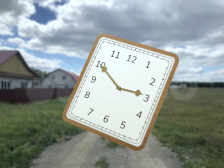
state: 2:50
